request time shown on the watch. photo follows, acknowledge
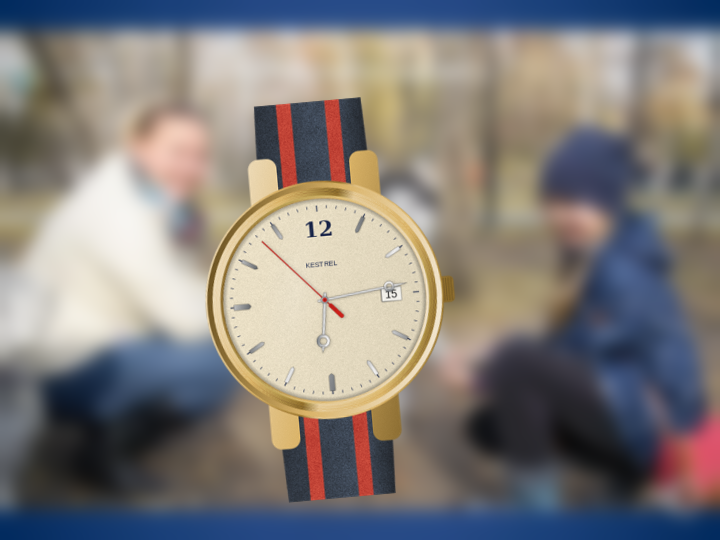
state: 6:13:53
